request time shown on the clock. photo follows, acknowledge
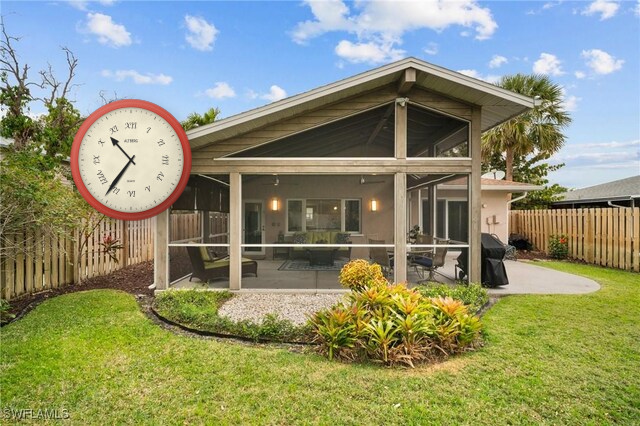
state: 10:36
